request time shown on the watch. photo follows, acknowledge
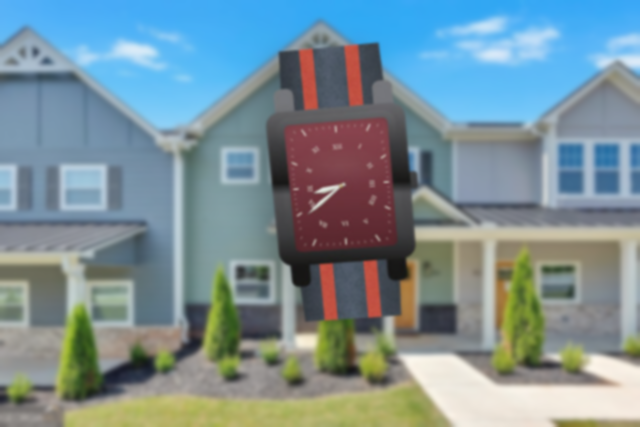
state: 8:39
